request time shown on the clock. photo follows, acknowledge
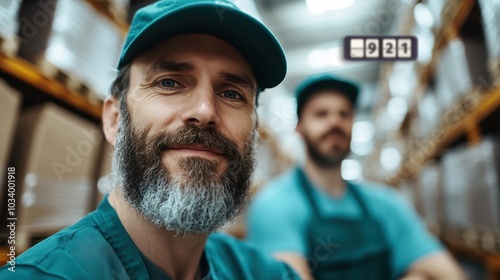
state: 9:21
